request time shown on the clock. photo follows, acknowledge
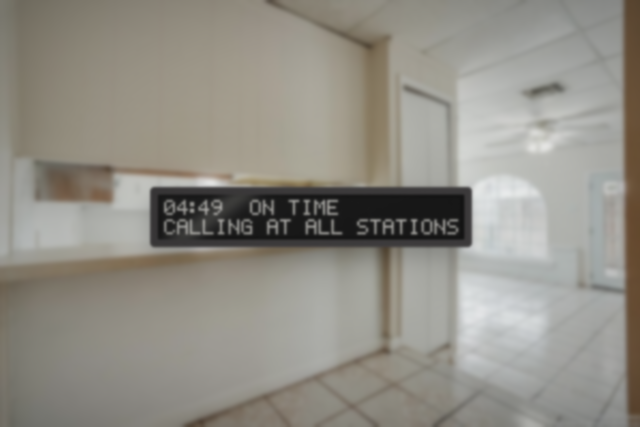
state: 4:49
